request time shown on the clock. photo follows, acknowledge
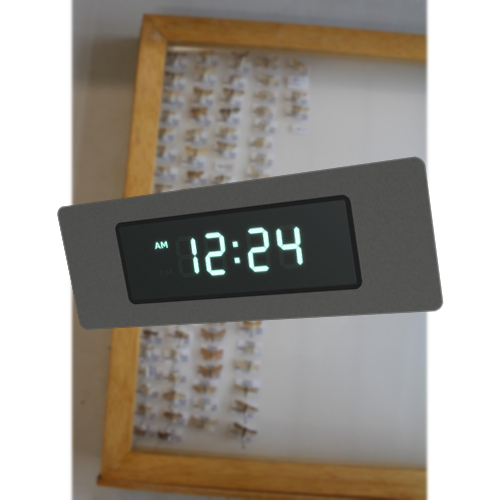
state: 12:24
